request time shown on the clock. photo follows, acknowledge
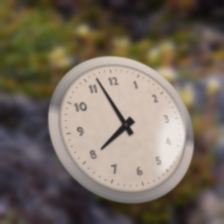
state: 7:57
